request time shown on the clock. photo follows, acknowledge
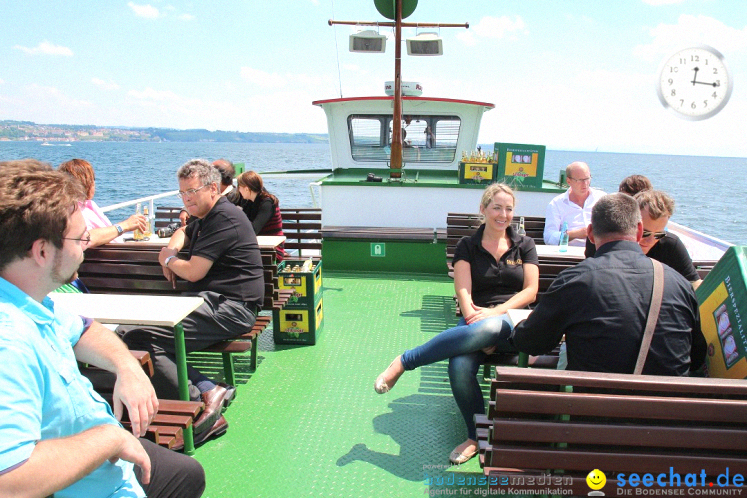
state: 12:16
